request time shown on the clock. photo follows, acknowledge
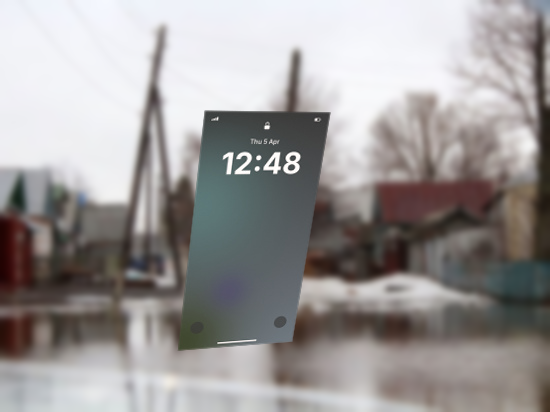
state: 12:48
